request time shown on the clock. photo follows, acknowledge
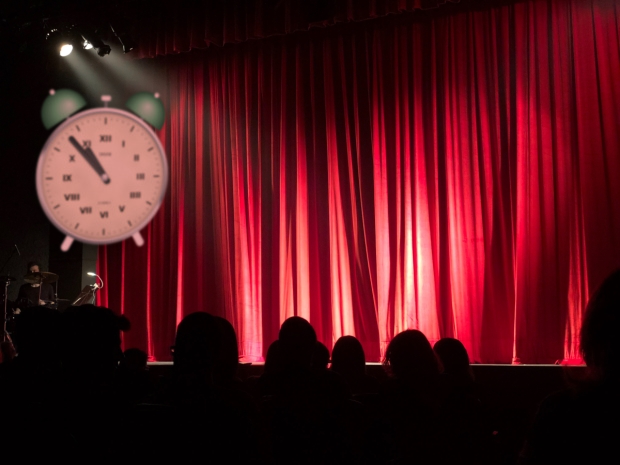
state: 10:53
